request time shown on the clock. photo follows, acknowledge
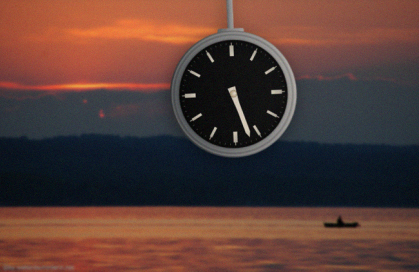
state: 5:27
